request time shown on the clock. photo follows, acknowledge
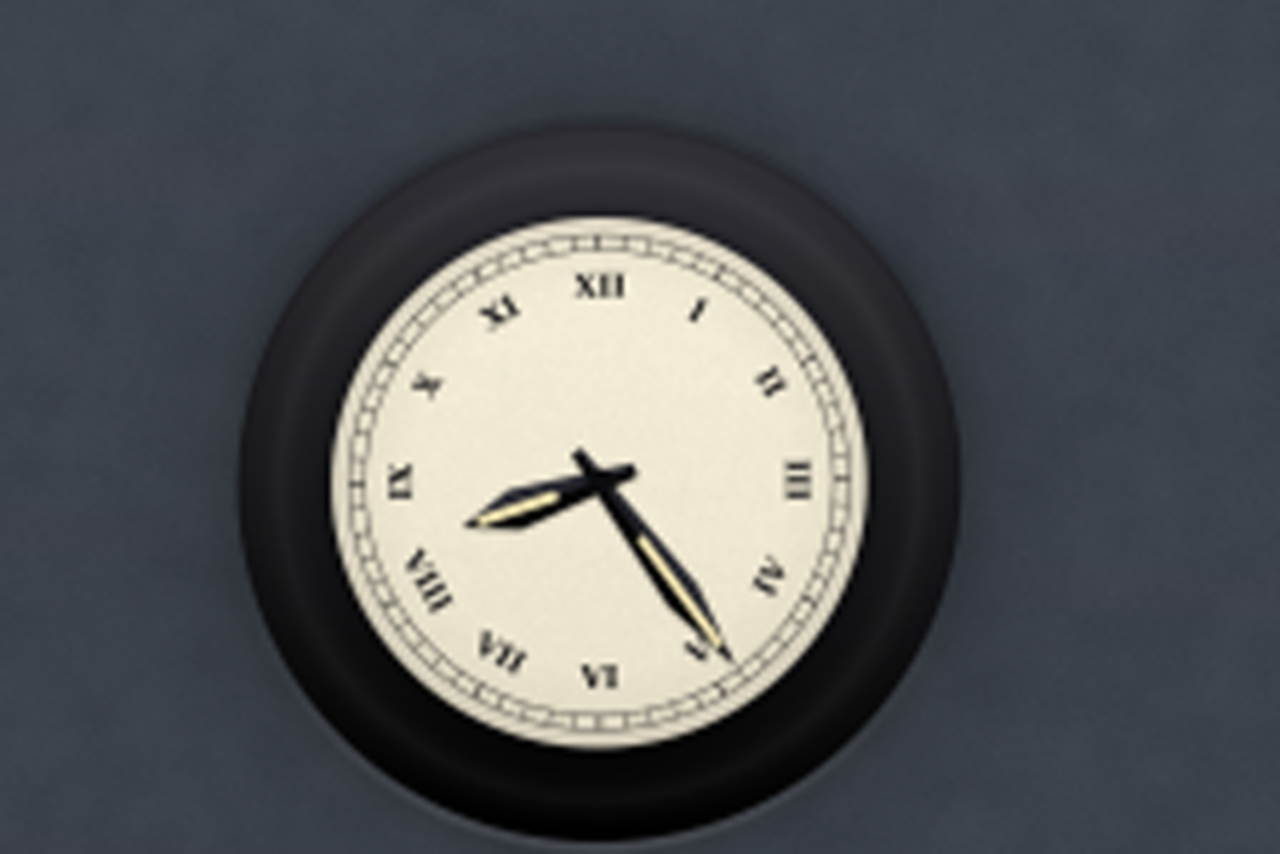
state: 8:24
